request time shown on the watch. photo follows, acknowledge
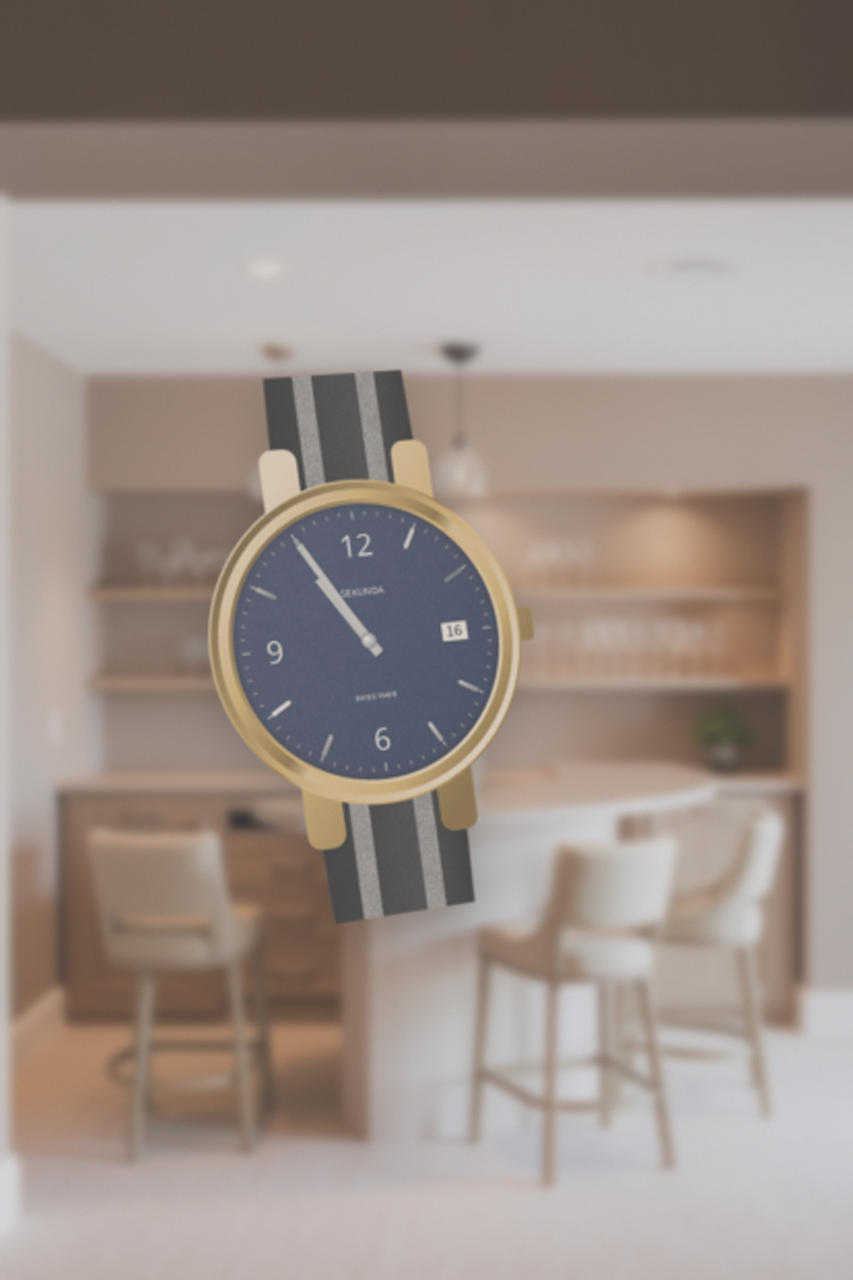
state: 10:55
